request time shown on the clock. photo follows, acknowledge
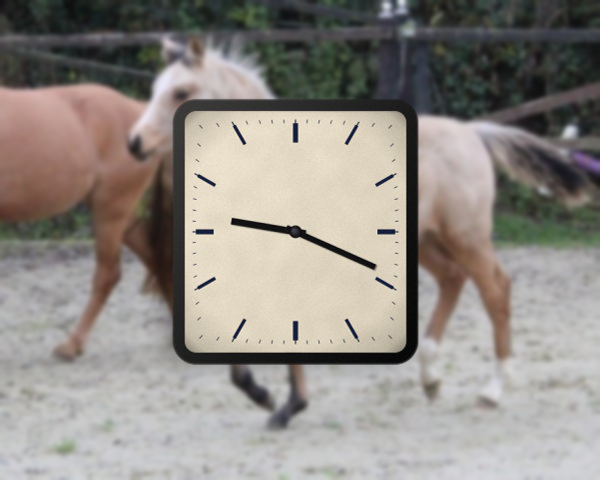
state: 9:19
